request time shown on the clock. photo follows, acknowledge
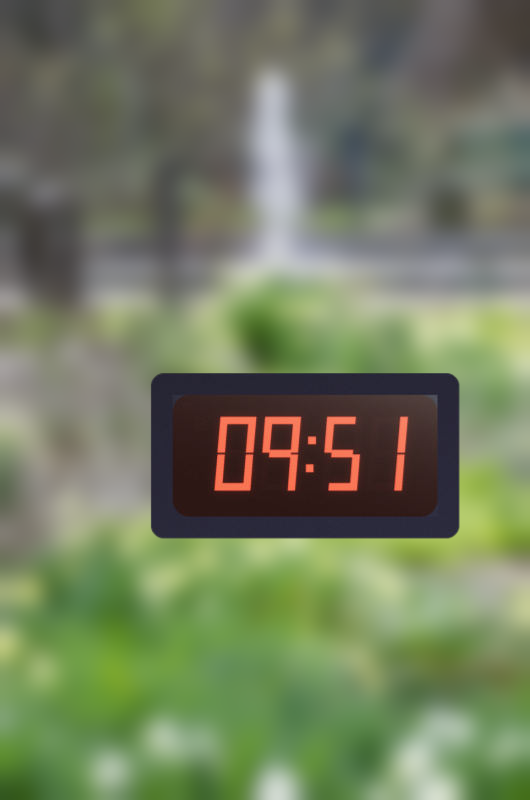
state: 9:51
